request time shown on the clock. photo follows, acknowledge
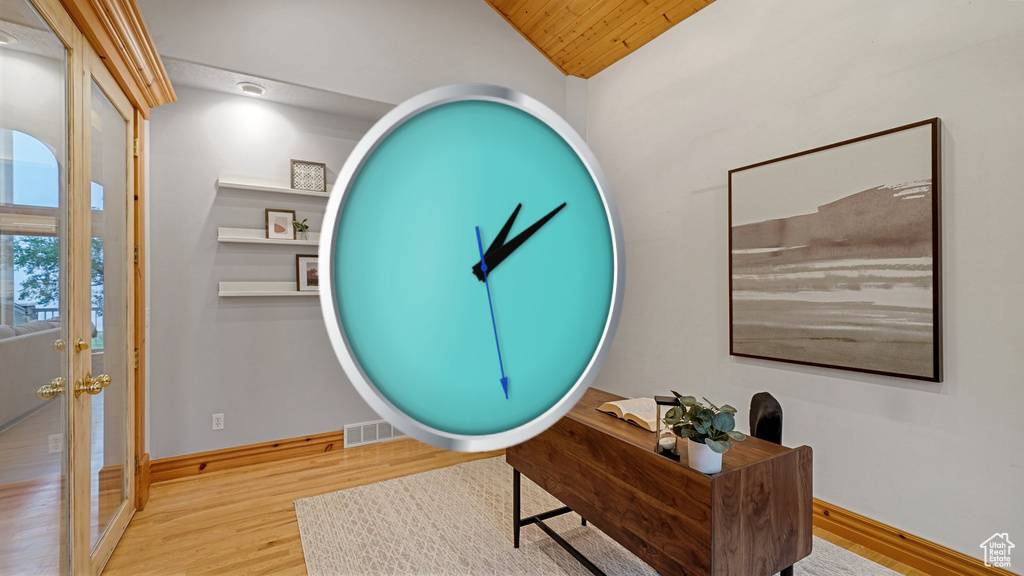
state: 1:09:28
